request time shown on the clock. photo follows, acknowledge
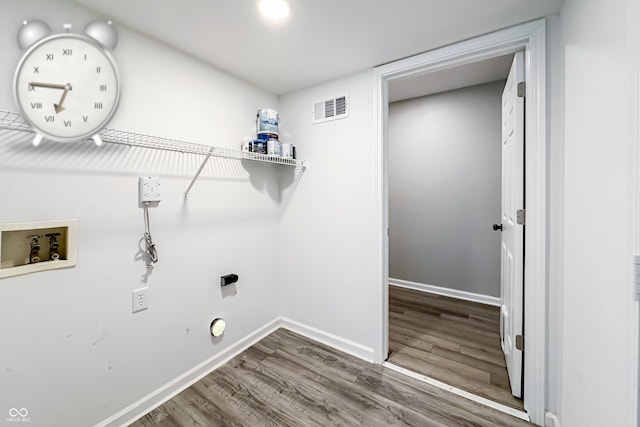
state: 6:46
